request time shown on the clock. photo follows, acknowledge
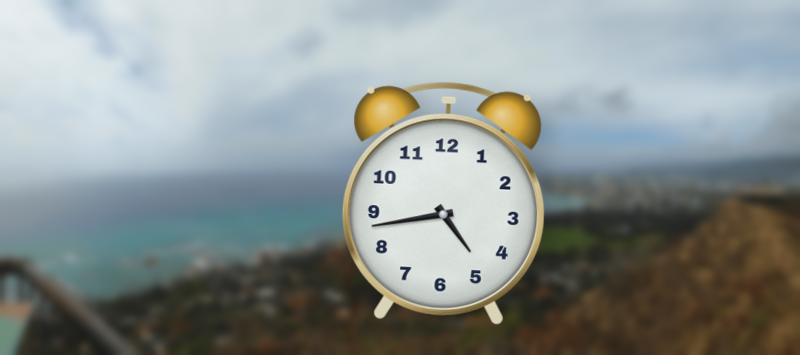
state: 4:43
